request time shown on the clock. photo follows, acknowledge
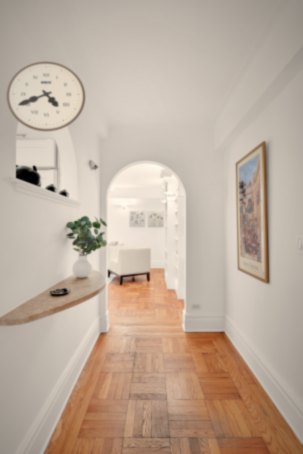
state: 4:41
